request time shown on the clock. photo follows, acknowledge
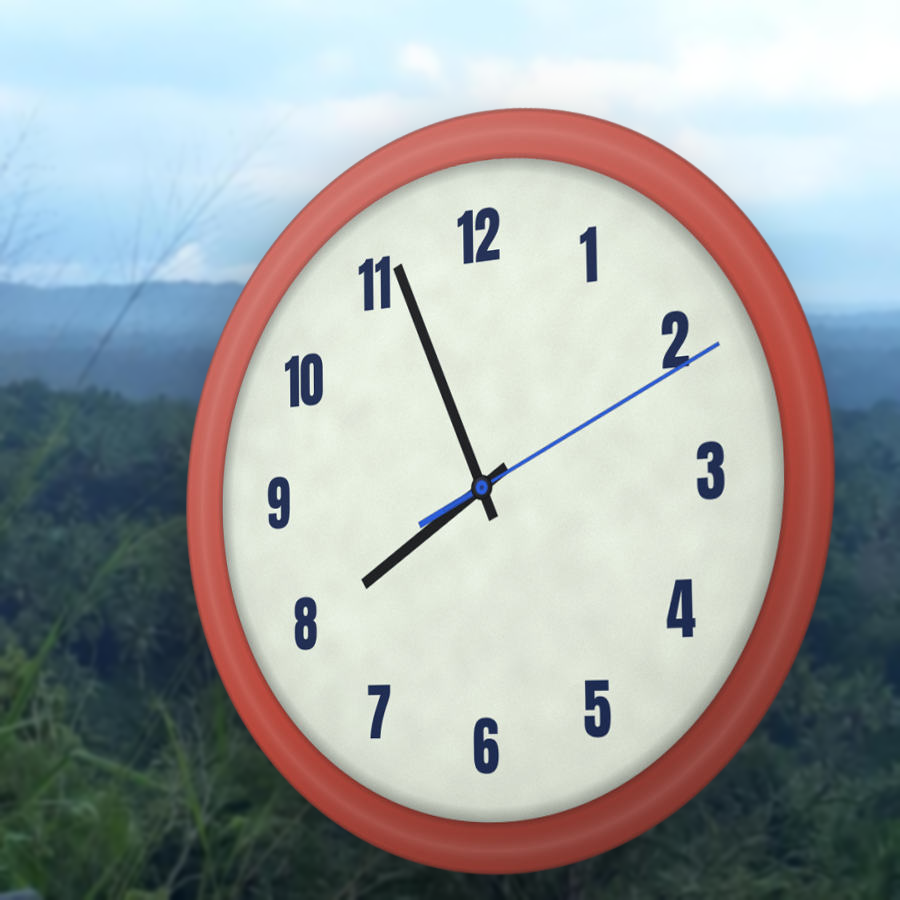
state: 7:56:11
